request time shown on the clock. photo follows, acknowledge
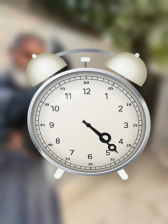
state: 4:23
